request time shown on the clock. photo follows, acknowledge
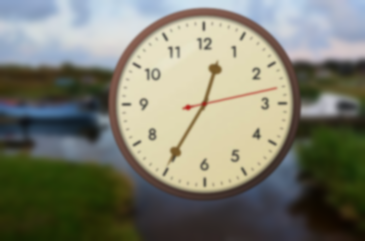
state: 12:35:13
